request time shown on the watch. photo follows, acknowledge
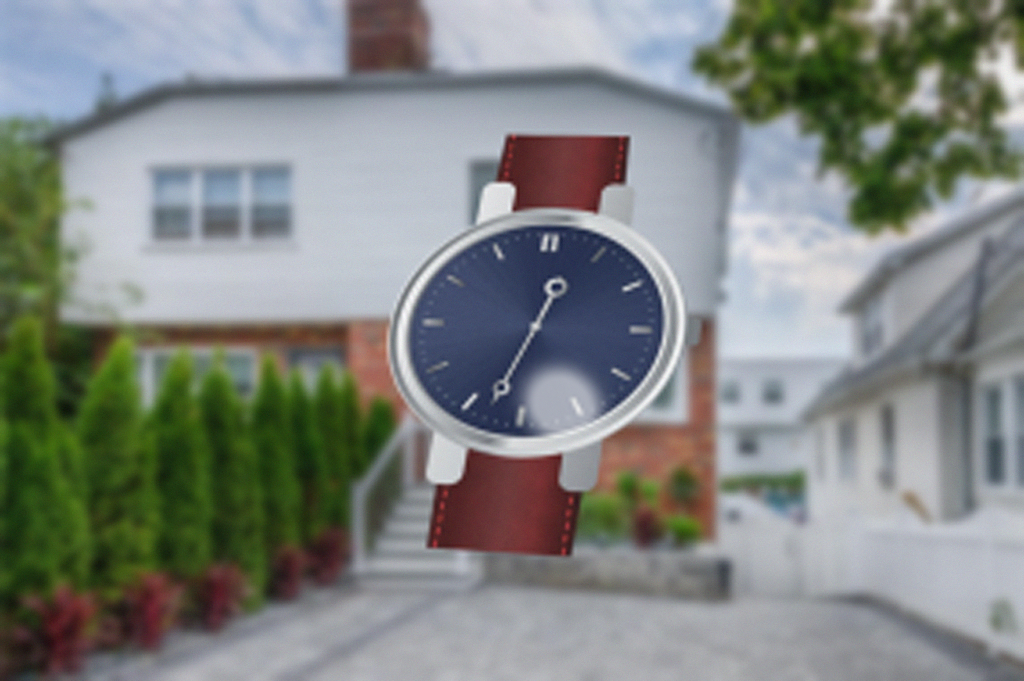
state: 12:33
